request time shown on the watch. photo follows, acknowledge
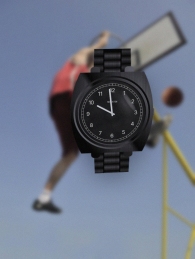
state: 9:59
